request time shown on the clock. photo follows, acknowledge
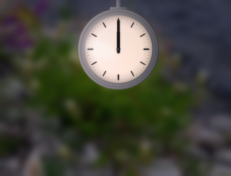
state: 12:00
